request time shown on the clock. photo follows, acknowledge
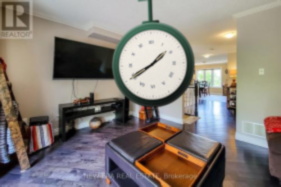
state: 1:40
